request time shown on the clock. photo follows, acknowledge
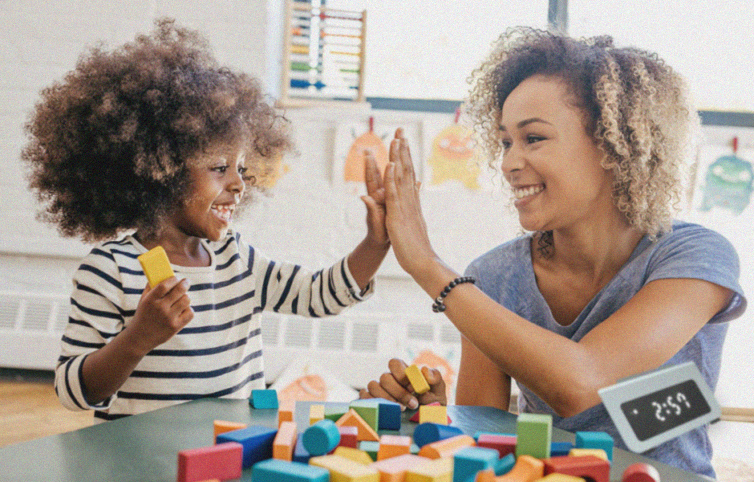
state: 2:57
